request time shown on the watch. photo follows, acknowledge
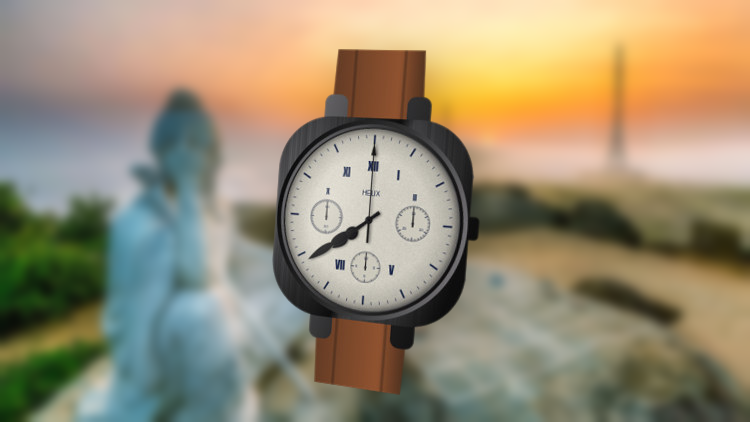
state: 7:39
